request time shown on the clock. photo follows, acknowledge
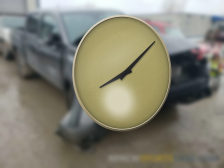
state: 8:08
